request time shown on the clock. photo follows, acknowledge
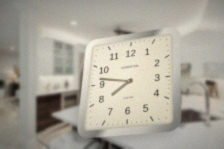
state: 7:47
